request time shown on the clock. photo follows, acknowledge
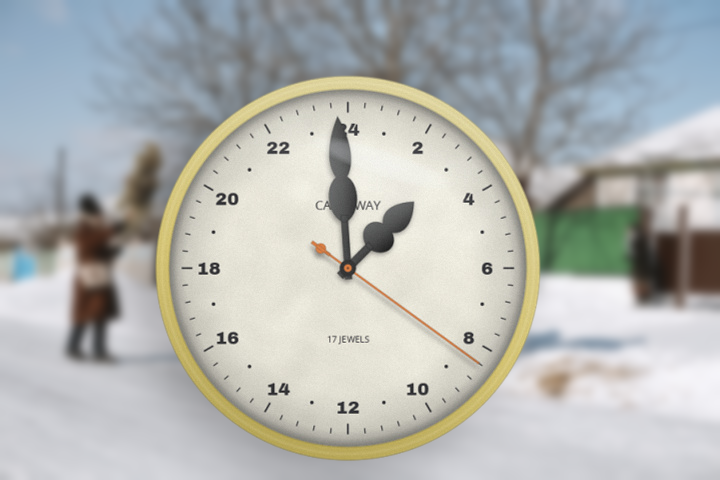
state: 2:59:21
